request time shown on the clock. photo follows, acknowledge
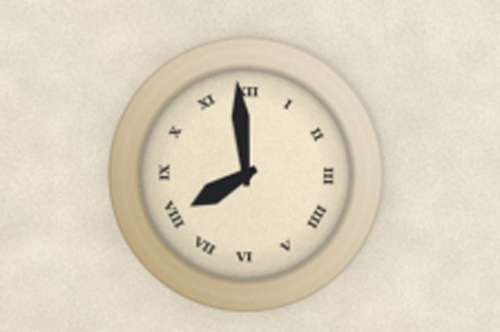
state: 7:59
